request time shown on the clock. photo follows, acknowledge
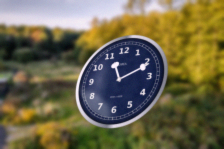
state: 11:11
